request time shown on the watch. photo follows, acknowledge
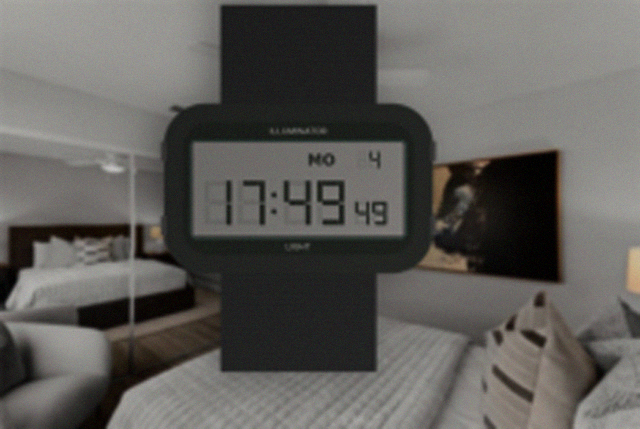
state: 17:49:49
